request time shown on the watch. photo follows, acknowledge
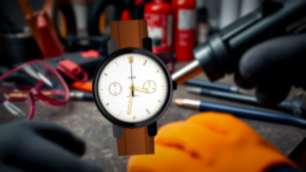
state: 3:32
